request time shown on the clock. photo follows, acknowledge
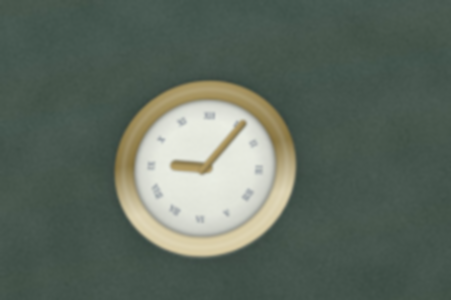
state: 9:06
